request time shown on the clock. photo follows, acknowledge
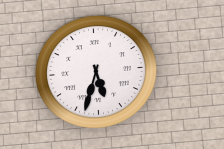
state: 5:33
